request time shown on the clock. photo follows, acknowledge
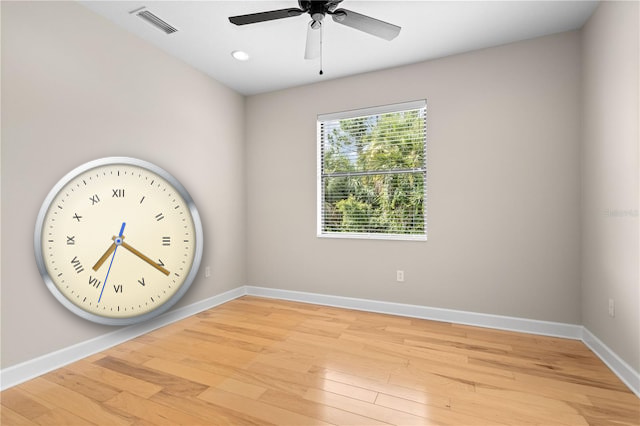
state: 7:20:33
